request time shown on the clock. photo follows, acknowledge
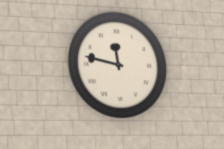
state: 11:47
